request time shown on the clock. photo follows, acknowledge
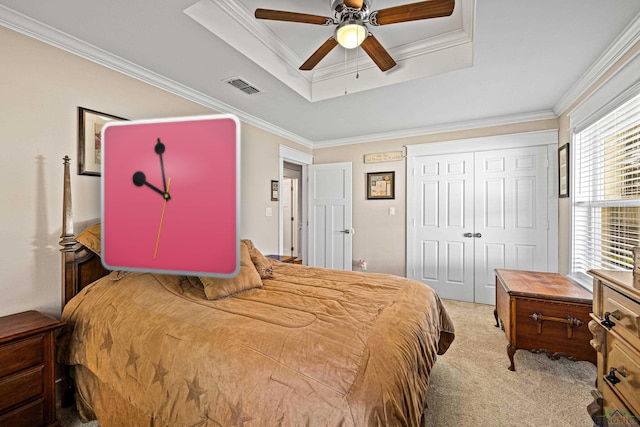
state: 9:58:32
